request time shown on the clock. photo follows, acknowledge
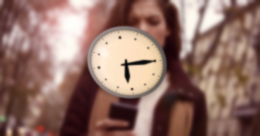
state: 6:15
